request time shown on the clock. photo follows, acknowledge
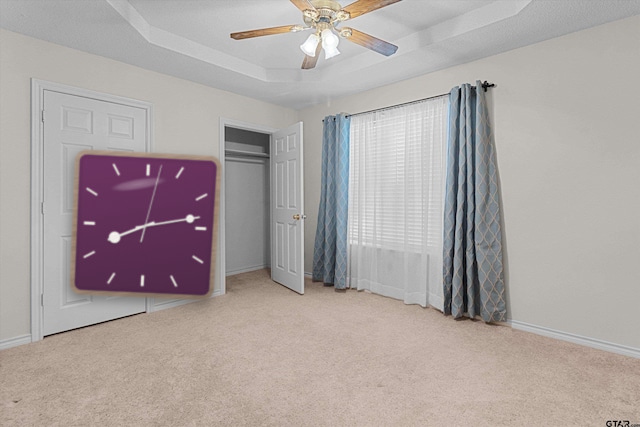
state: 8:13:02
